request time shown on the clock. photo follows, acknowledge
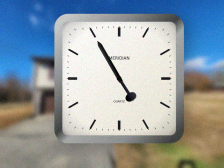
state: 4:55
